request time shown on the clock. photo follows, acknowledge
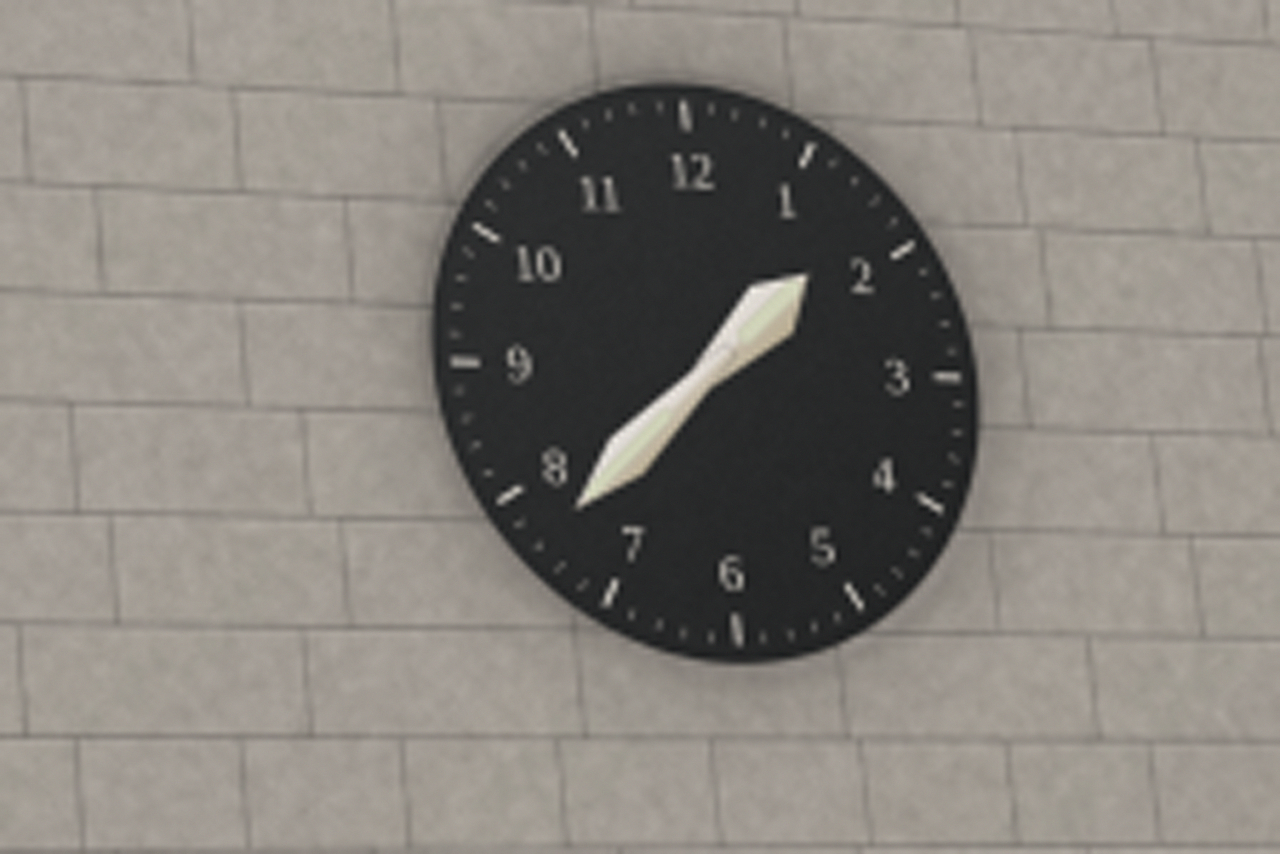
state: 1:38
